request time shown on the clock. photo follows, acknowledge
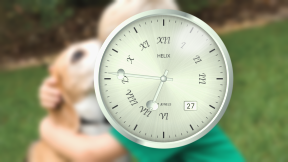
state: 6:46
